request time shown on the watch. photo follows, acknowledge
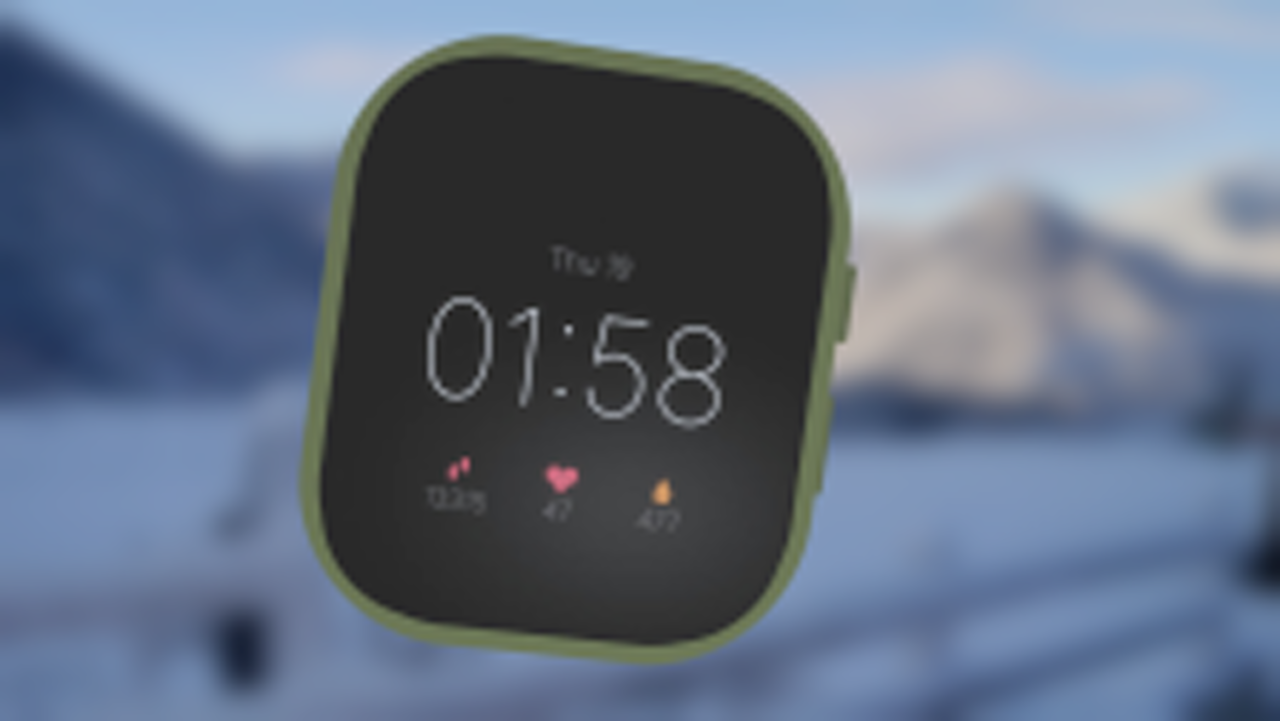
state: 1:58
